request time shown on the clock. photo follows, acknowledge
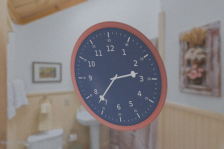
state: 2:37
